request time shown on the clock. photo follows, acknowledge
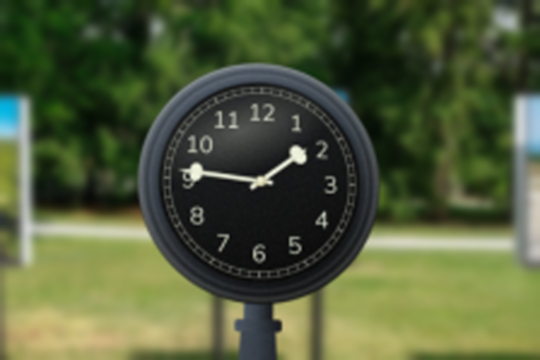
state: 1:46
